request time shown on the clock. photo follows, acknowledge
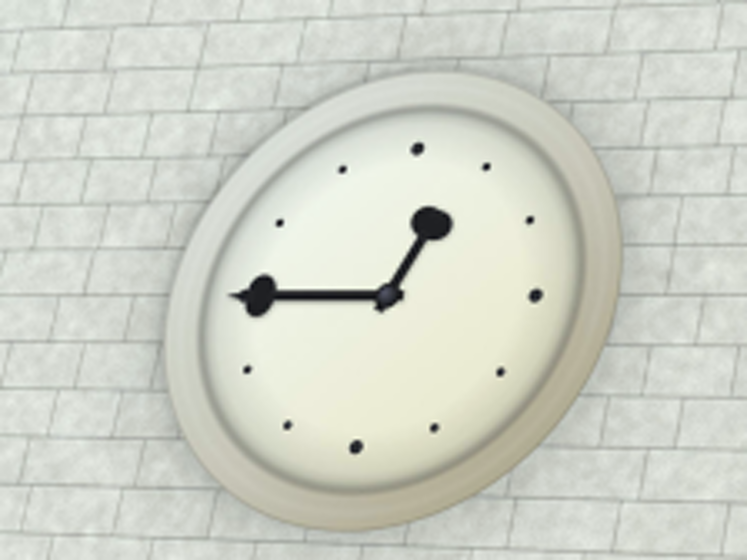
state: 12:45
